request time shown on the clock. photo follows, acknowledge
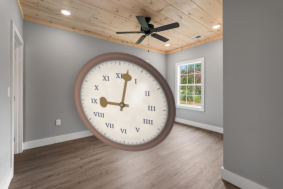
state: 9:02
